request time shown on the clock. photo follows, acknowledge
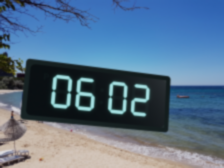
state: 6:02
